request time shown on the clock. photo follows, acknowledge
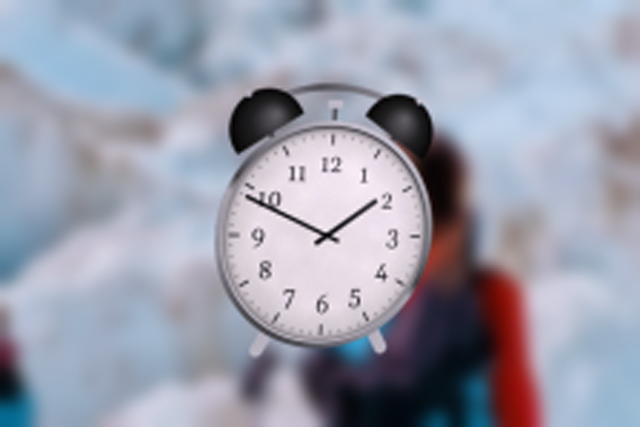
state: 1:49
